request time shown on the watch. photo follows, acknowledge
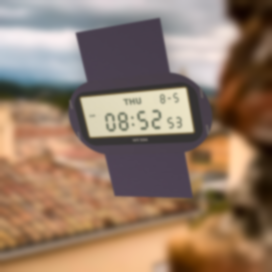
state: 8:52
